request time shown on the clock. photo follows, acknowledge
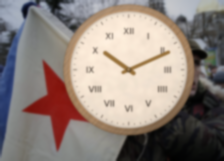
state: 10:11
